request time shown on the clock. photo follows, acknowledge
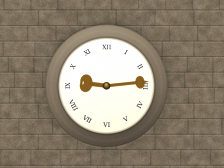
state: 9:14
